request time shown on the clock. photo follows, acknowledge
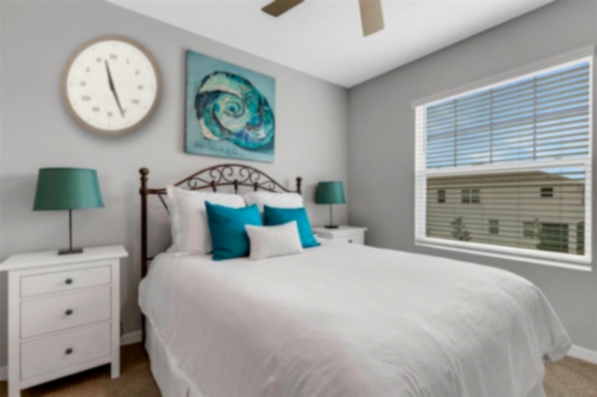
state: 11:26
